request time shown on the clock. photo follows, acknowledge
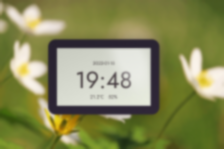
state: 19:48
